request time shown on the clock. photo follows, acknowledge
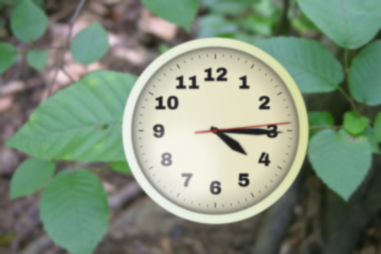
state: 4:15:14
